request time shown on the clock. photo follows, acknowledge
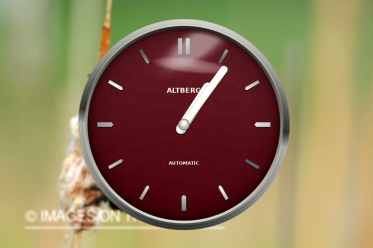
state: 1:06
